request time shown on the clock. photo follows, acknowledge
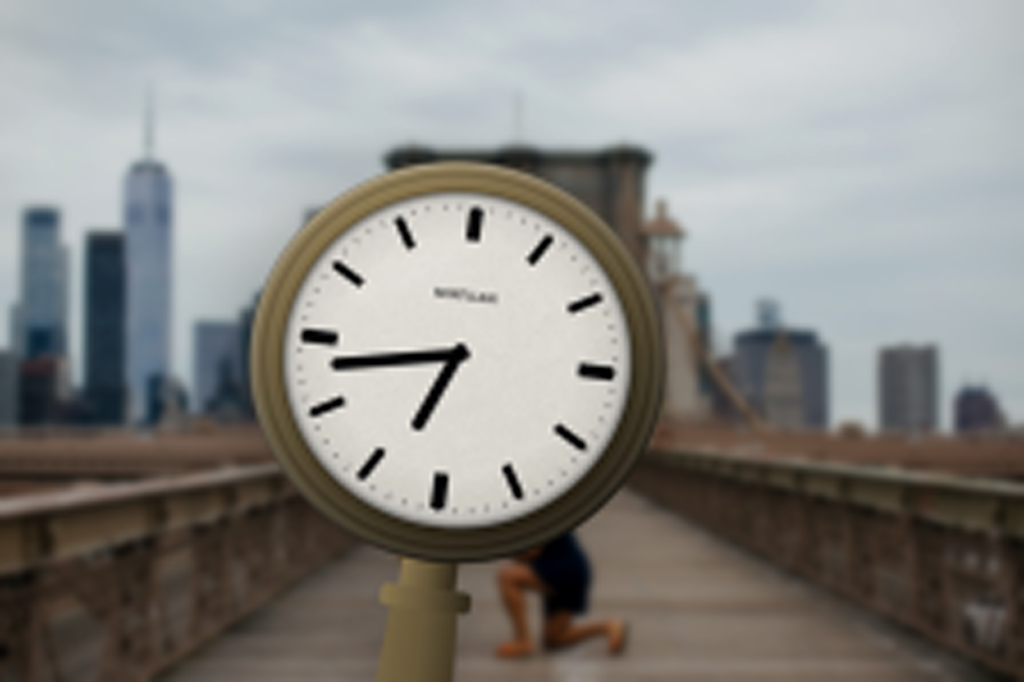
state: 6:43
